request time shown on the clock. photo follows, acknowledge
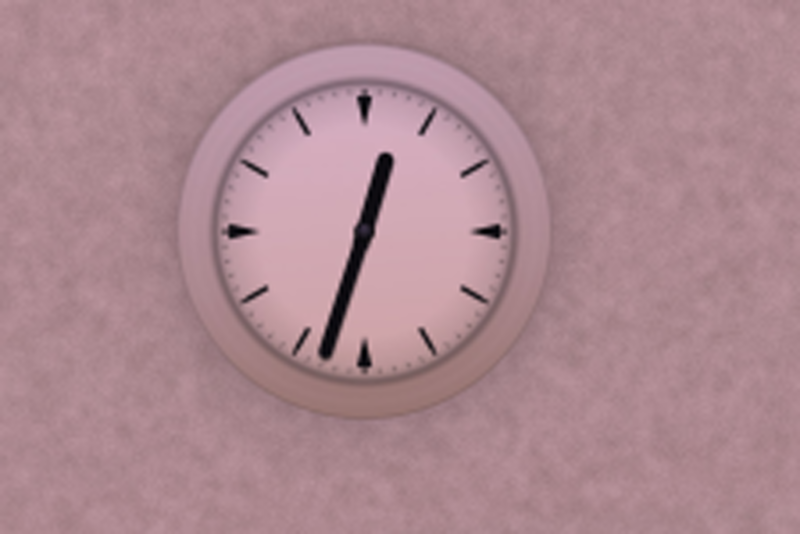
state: 12:33
